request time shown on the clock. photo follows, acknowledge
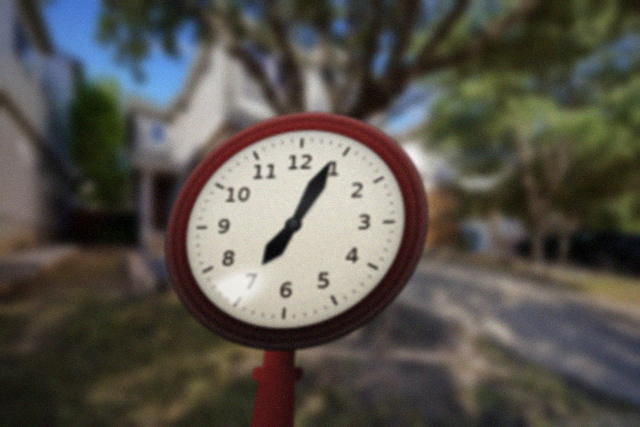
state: 7:04
